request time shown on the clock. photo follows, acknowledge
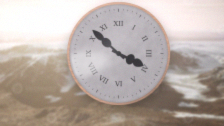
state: 3:52
